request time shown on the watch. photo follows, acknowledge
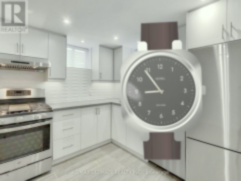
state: 8:54
